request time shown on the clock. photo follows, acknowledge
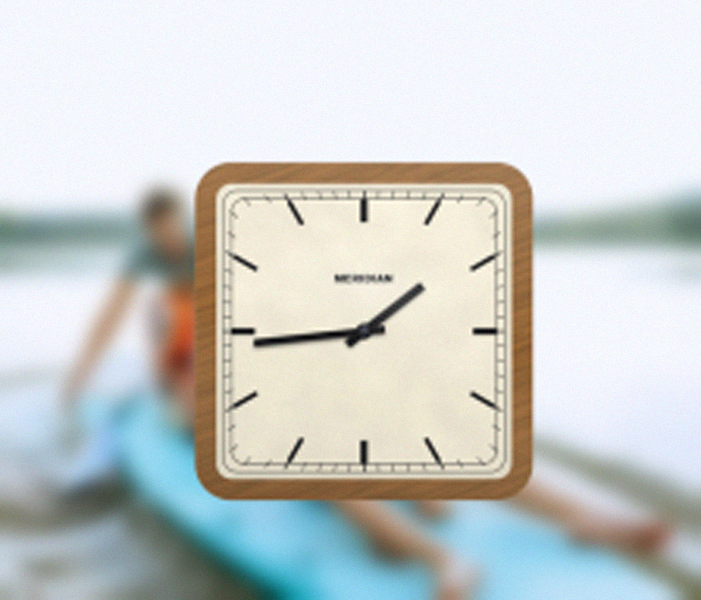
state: 1:44
